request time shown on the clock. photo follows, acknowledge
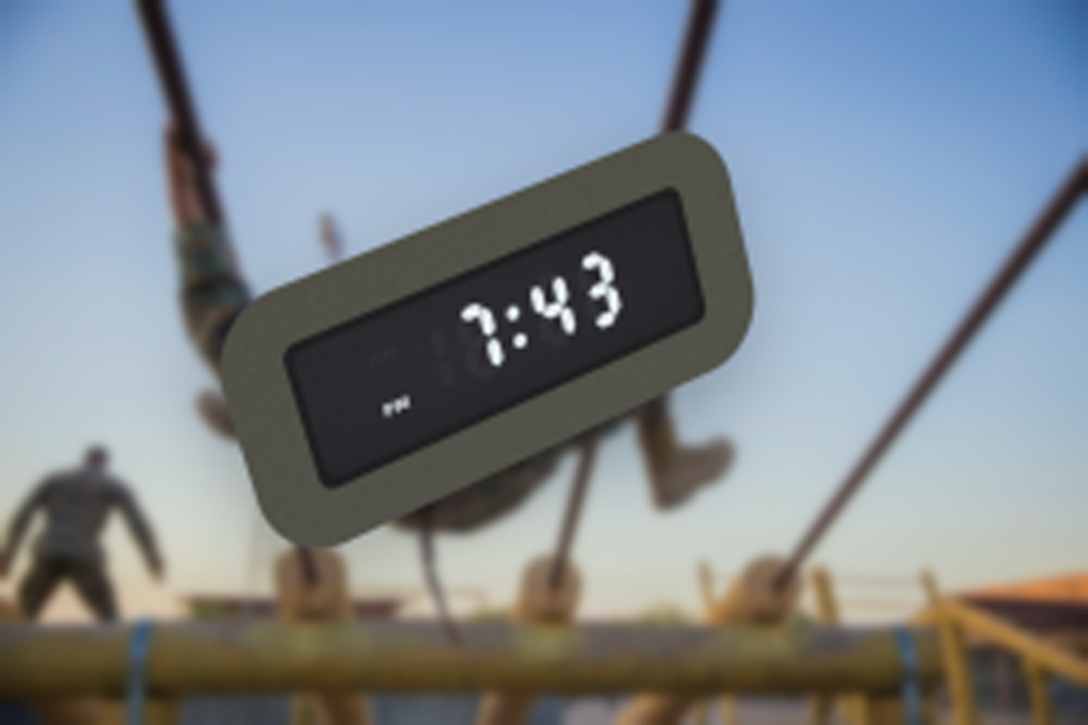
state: 7:43
